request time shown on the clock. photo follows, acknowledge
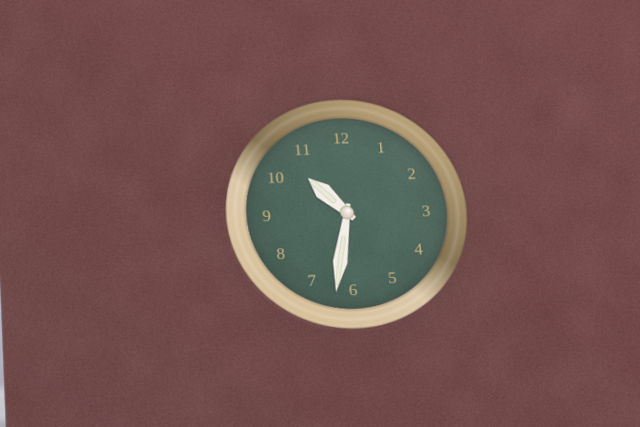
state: 10:32
